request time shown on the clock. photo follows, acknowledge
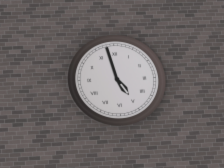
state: 4:58
